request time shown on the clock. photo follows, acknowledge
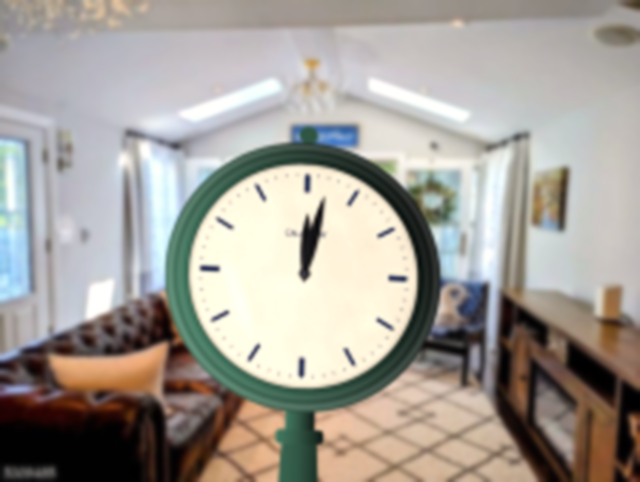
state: 12:02
